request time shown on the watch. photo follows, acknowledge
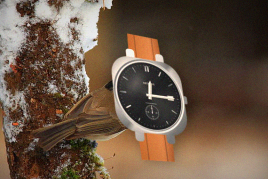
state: 12:15
